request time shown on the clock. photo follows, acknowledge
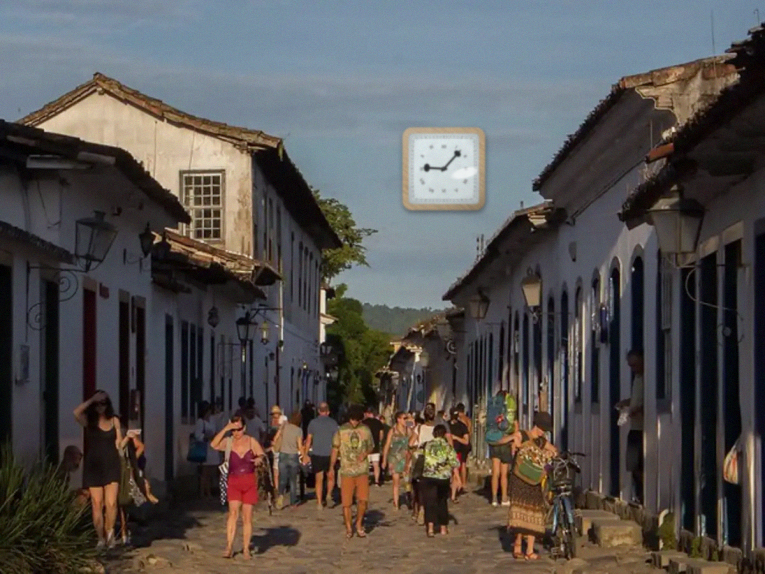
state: 9:07
